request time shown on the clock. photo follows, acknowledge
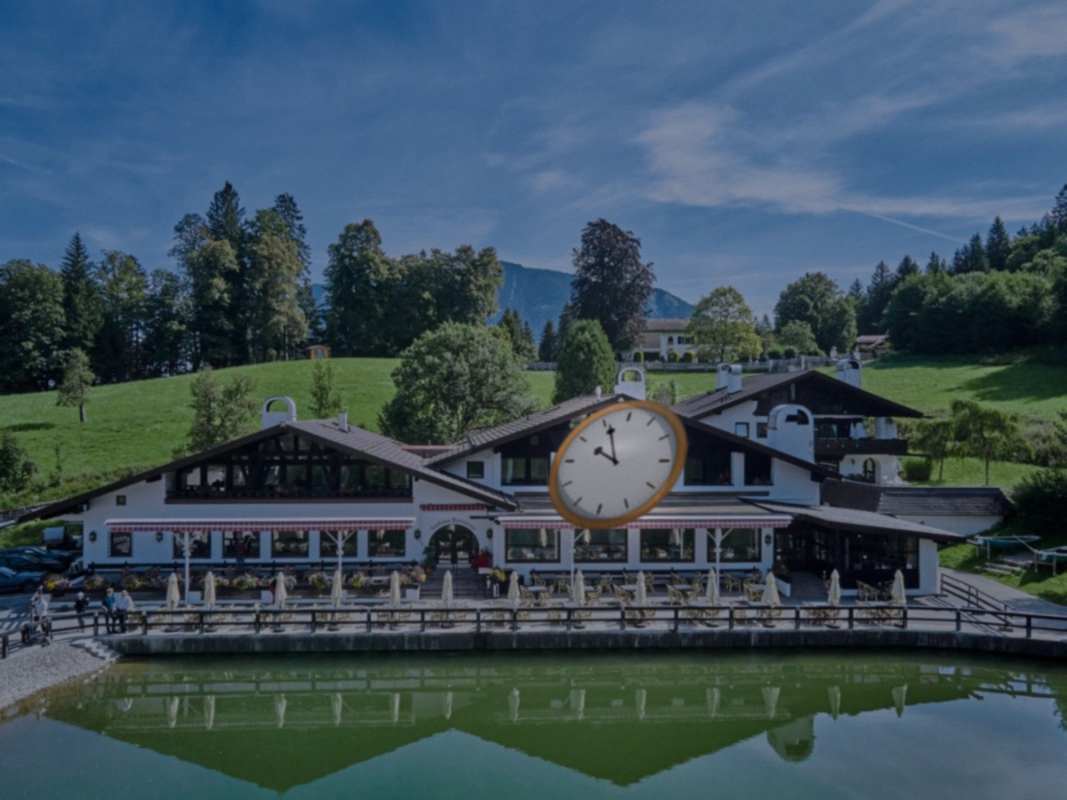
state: 9:56
